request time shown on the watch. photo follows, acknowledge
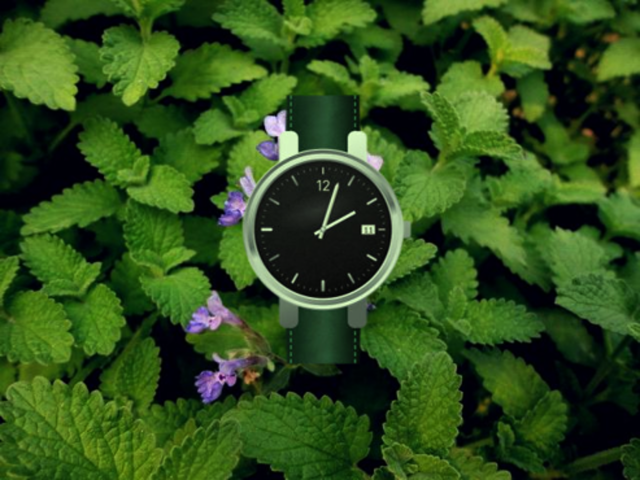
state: 2:03
